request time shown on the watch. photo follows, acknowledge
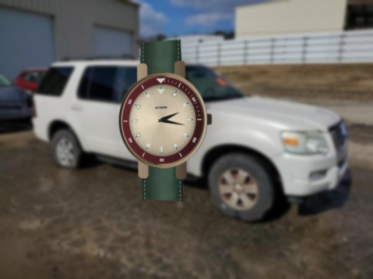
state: 2:17
